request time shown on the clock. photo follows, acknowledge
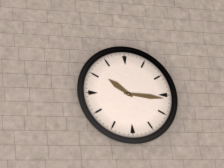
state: 10:16
